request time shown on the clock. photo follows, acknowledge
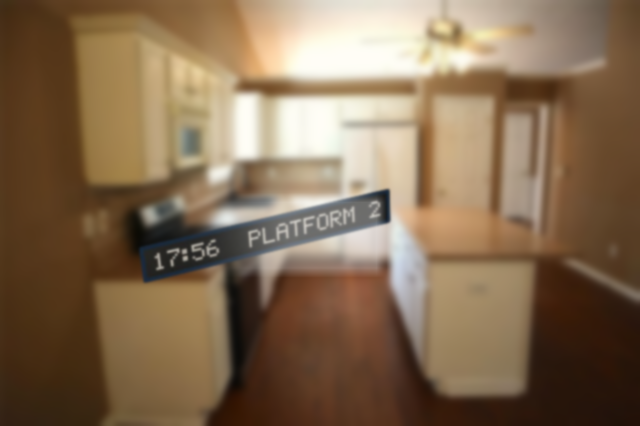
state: 17:56
